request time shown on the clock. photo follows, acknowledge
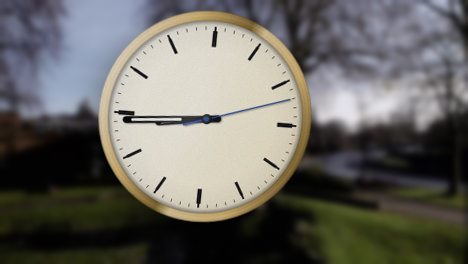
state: 8:44:12
